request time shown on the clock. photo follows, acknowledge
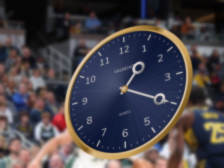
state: 1:20
